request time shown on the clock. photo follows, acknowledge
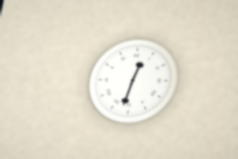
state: 12:32
